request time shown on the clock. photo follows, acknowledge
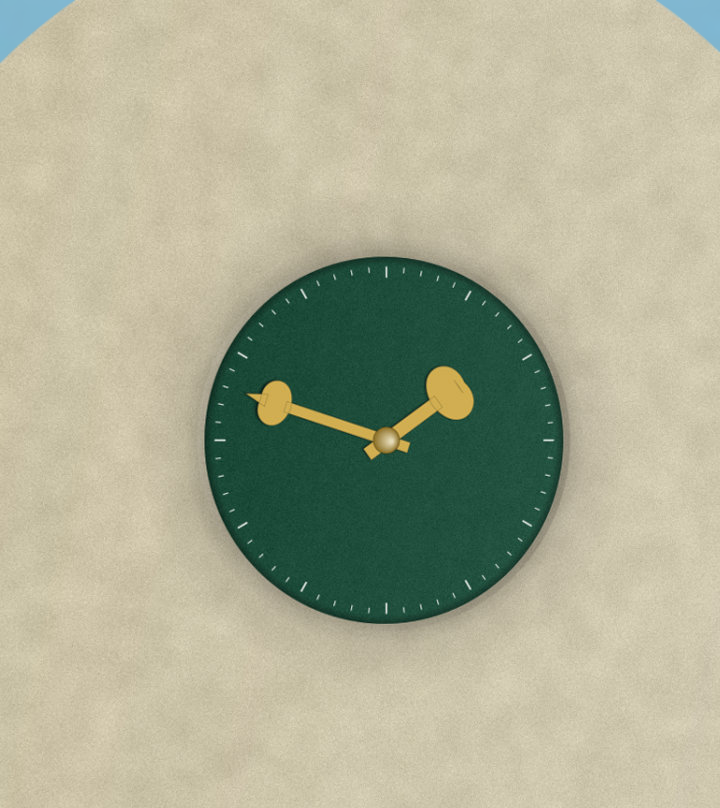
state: 1:48
